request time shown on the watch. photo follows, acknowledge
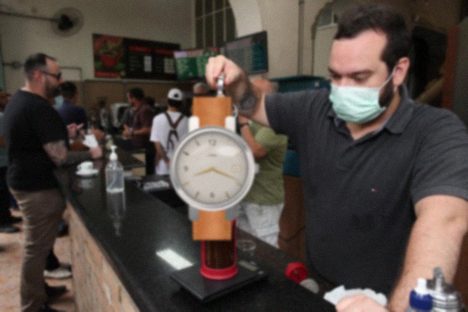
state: 8:19
